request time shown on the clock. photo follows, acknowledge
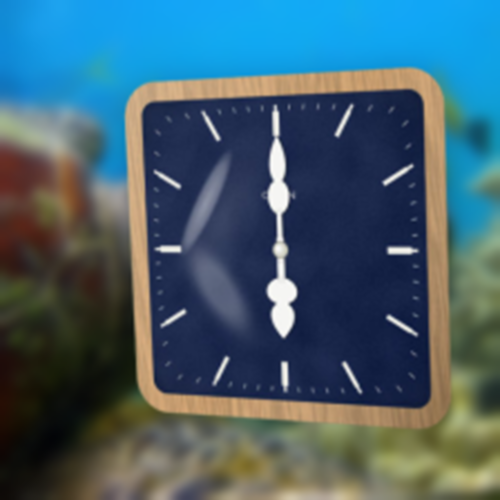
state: 6:00
